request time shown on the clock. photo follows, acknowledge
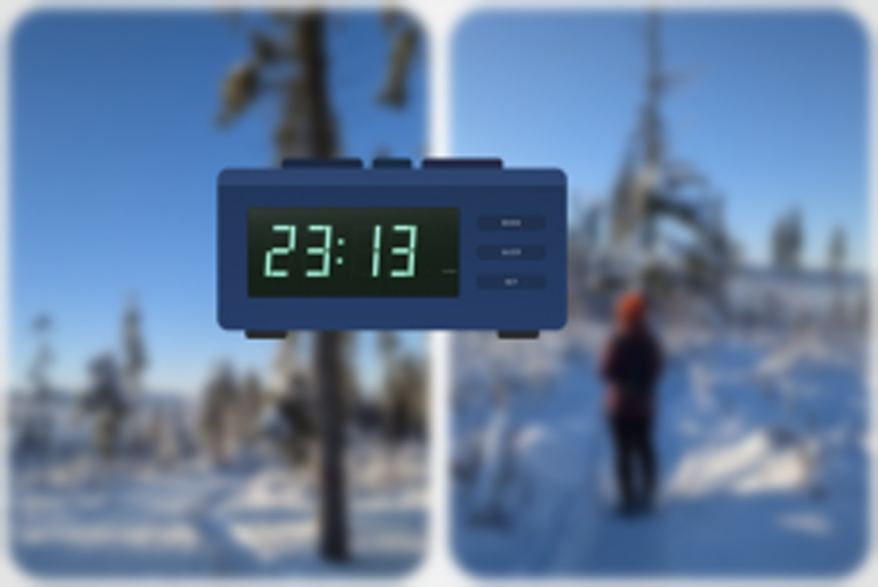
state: 23:13
